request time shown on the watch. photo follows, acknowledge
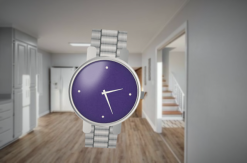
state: 2:26
